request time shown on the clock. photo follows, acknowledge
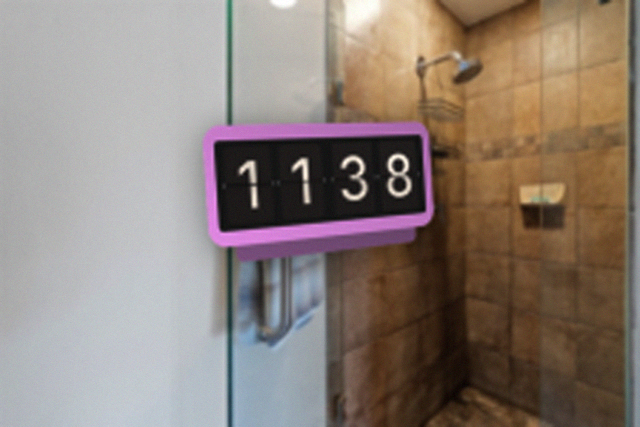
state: 11:38
